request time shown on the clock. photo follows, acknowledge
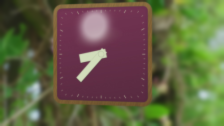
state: 8:37
